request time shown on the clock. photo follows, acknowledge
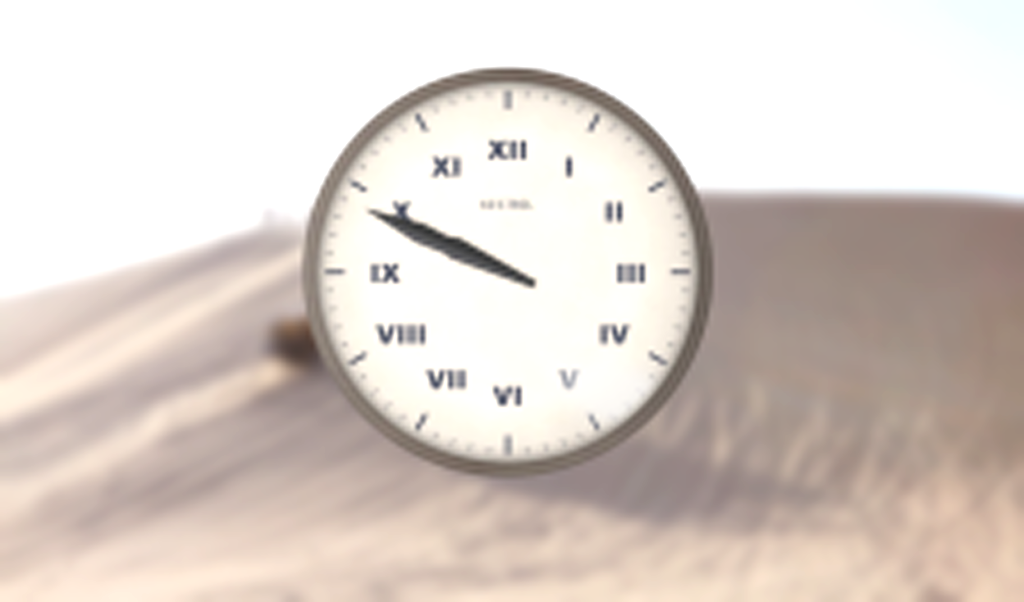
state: 9:49
